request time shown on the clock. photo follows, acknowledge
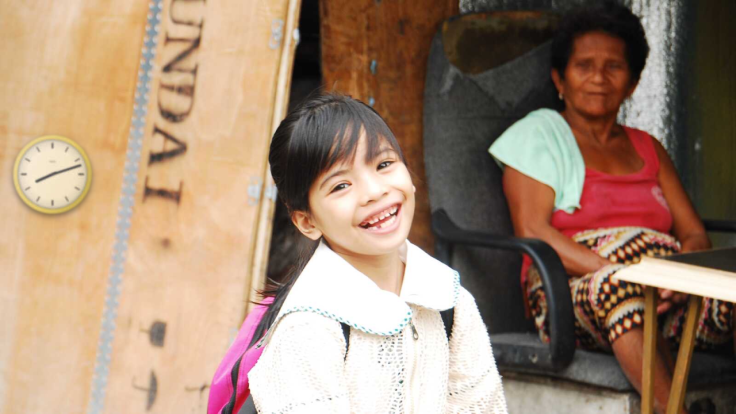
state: 8:12
